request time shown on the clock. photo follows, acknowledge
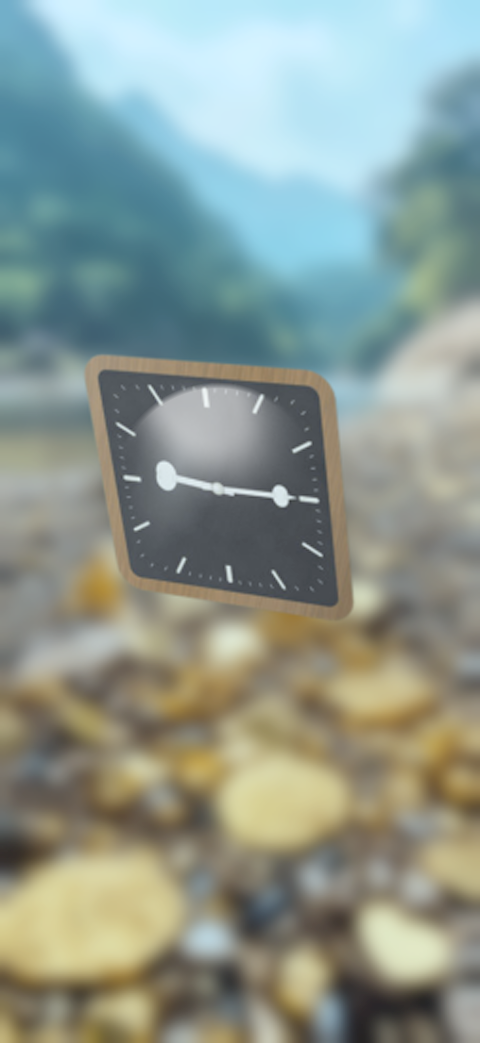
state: 9:15
